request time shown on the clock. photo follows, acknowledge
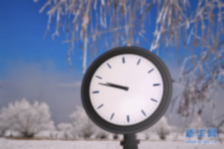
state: 9:48
